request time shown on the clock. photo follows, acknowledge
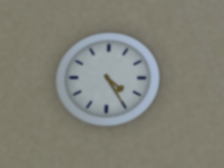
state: 4:25
